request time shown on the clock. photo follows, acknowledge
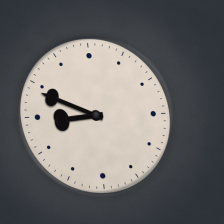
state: 8:49
